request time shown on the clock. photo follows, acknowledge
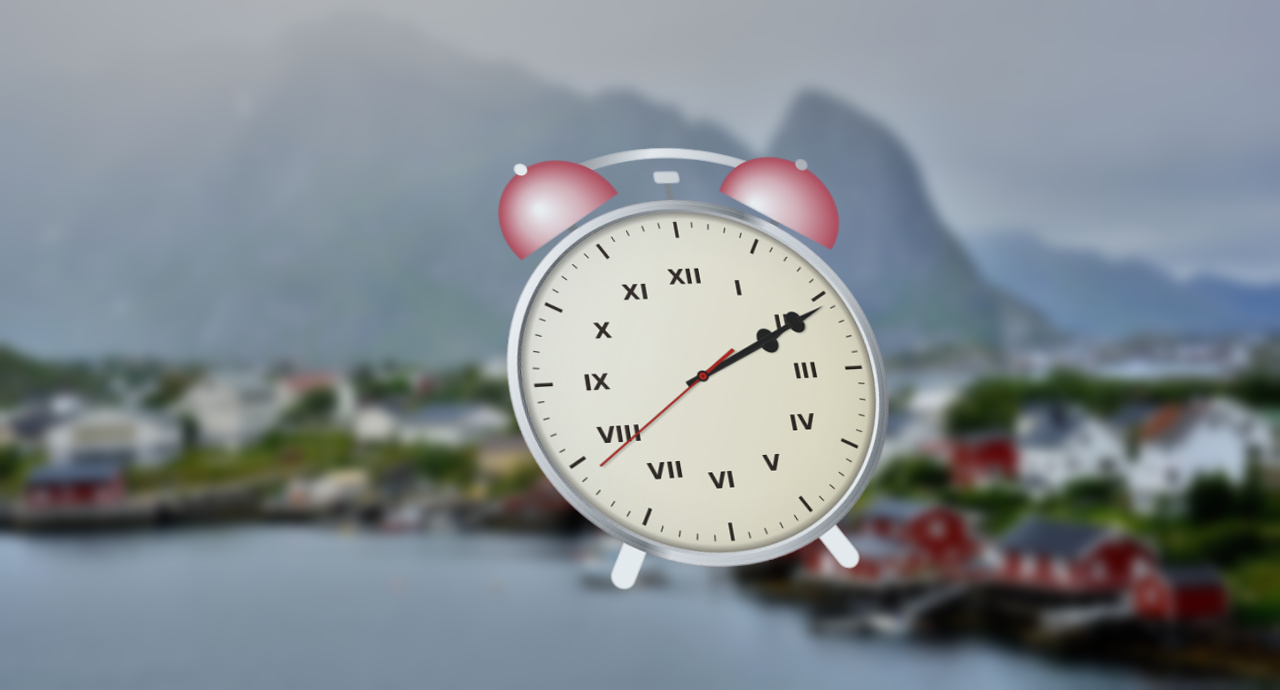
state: 2:10:39
